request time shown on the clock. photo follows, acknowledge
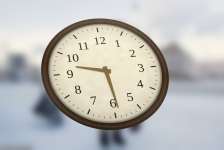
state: 9:29
